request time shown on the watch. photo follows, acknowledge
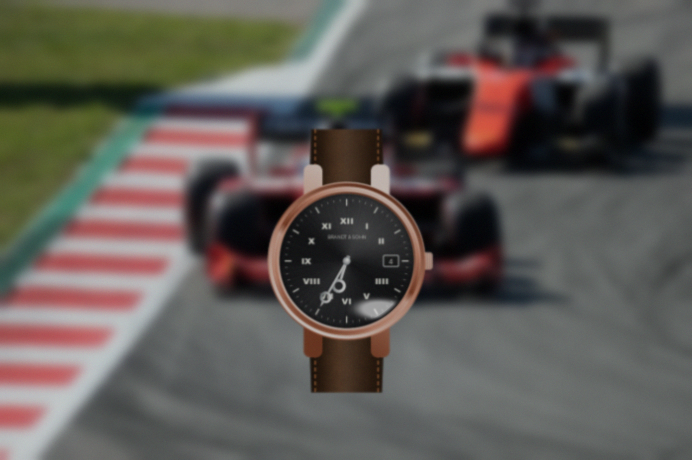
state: 6:35
